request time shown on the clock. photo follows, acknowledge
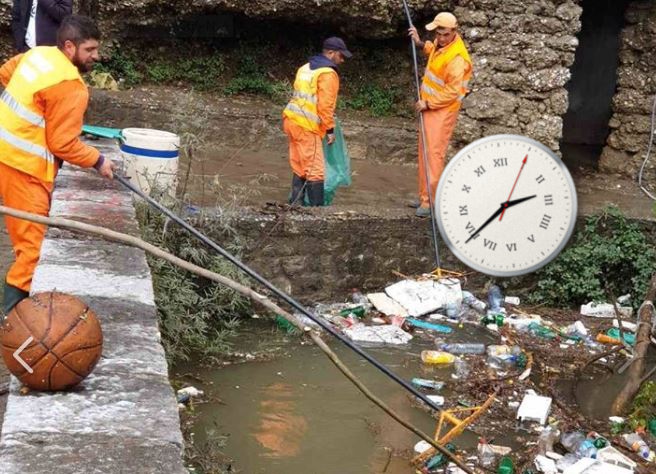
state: 2:39:05
